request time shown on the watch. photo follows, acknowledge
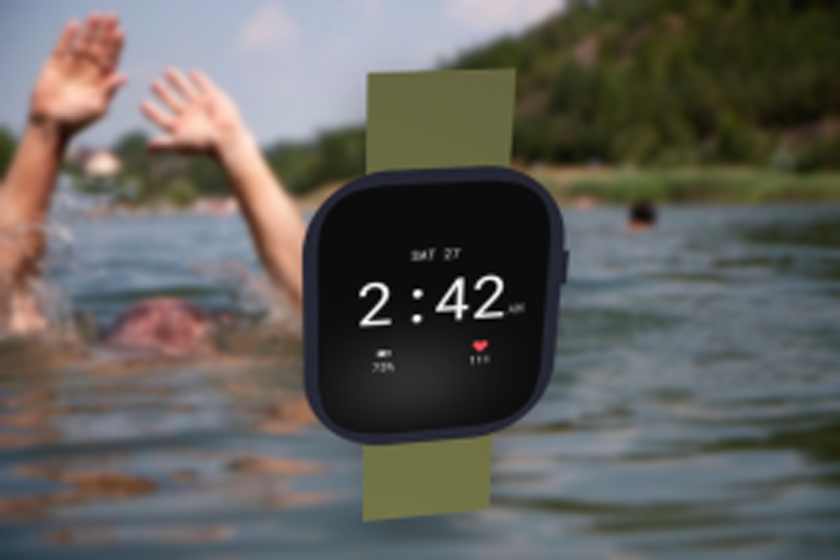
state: 2:42
